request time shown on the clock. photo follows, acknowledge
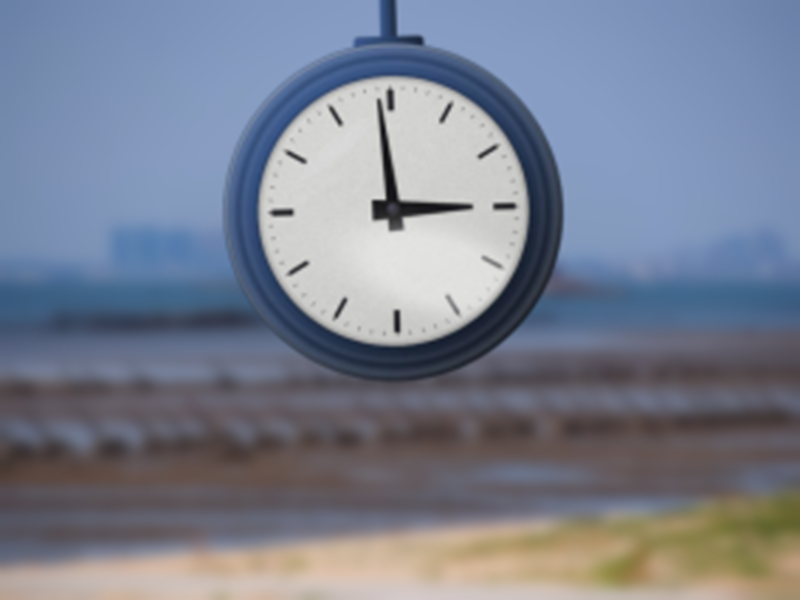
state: 2:59
